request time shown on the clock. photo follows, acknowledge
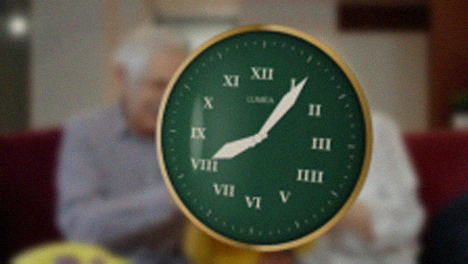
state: 8:06
